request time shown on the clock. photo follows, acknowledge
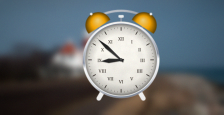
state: 8:52
